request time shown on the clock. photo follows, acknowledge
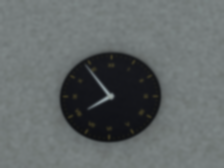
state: 7:54
